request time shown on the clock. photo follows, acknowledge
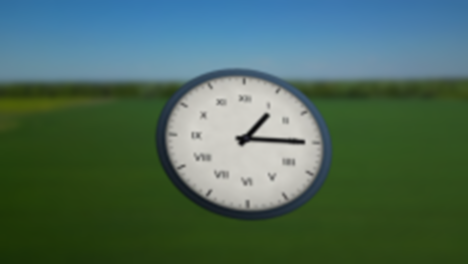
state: 1:15
